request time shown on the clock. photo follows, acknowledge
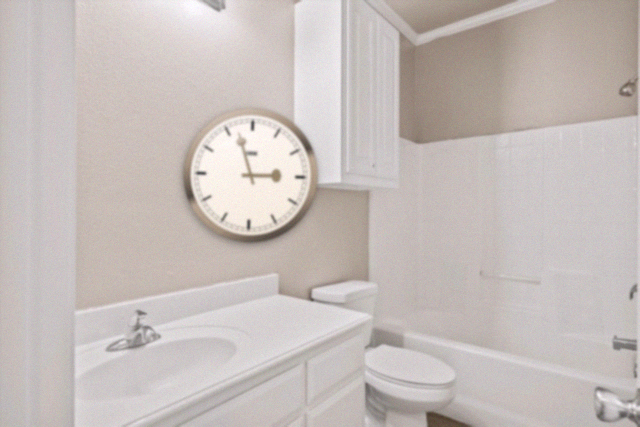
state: 2:57
